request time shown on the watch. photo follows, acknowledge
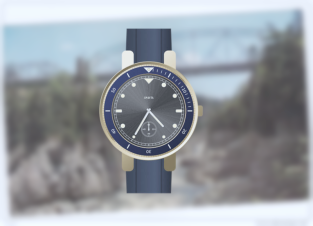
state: 4:35
